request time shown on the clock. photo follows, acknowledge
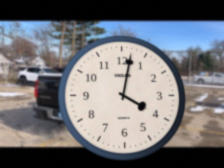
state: 4:02
